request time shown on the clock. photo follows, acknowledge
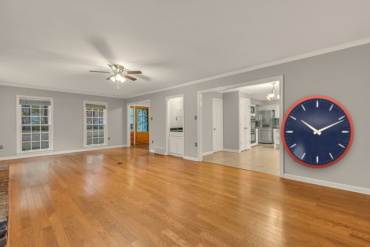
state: 10:11
